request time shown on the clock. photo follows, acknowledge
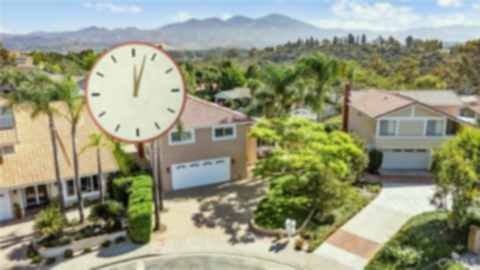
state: 12:03
